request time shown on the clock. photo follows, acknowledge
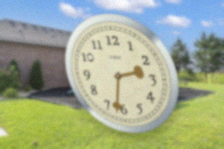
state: 2:32
